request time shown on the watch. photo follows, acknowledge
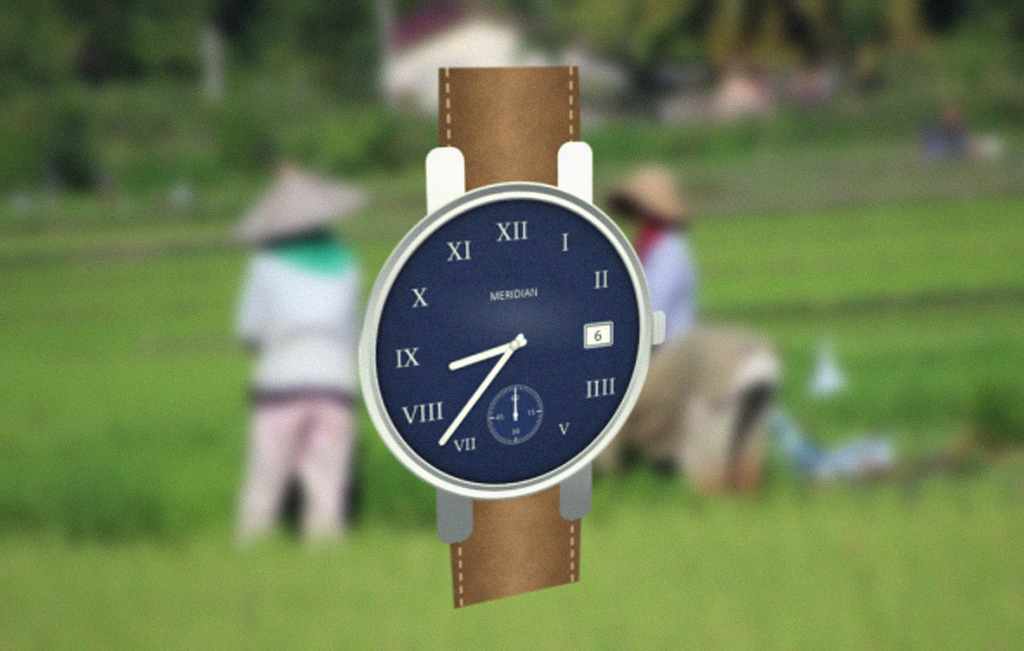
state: 8:37
